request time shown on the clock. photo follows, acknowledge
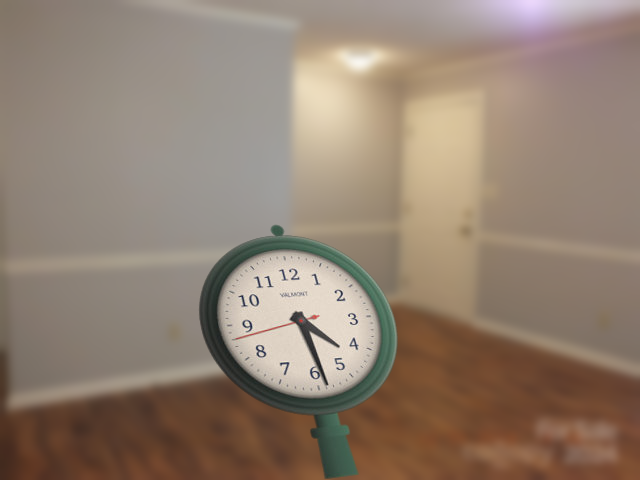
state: 4:28:43
